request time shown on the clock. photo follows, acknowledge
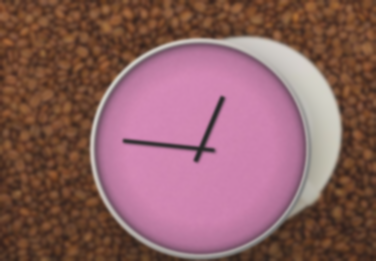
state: 12:46
